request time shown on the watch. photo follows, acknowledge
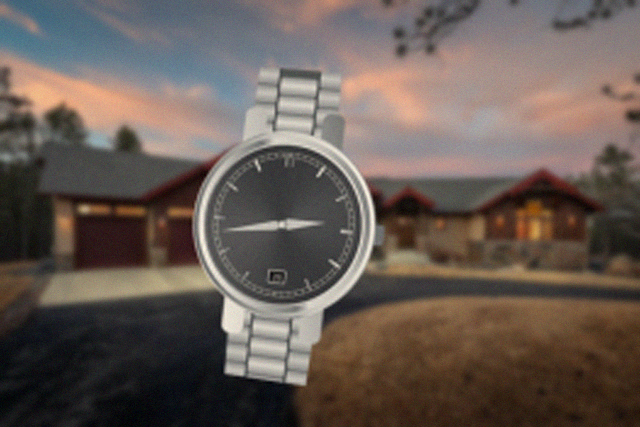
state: 2:43
